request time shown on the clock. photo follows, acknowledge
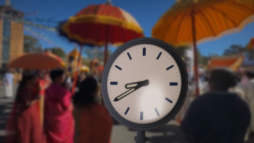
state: 8:40
